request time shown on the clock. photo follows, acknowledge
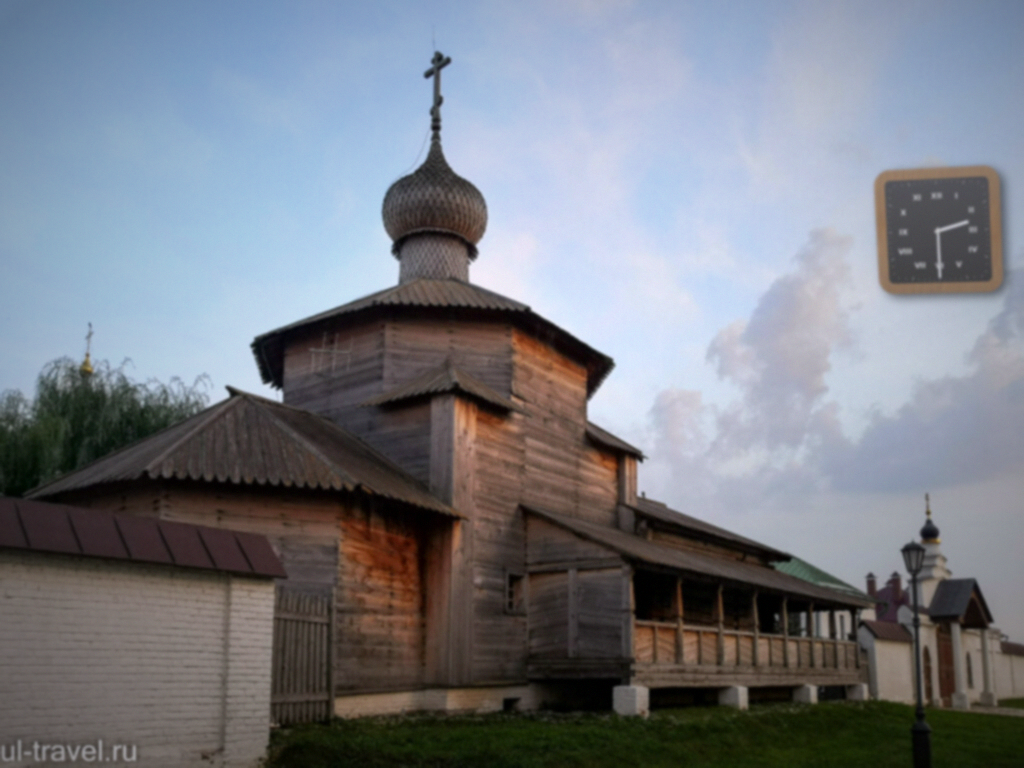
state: 2:30
